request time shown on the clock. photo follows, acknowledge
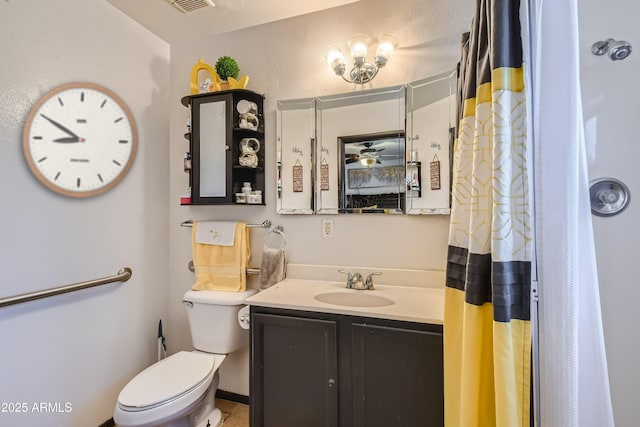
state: 8:50
